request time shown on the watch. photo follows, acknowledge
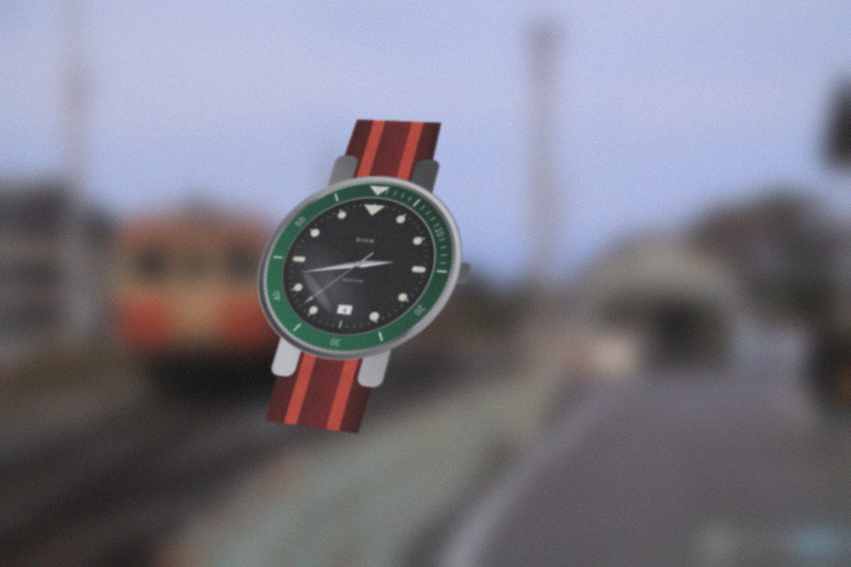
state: 2:42:37
